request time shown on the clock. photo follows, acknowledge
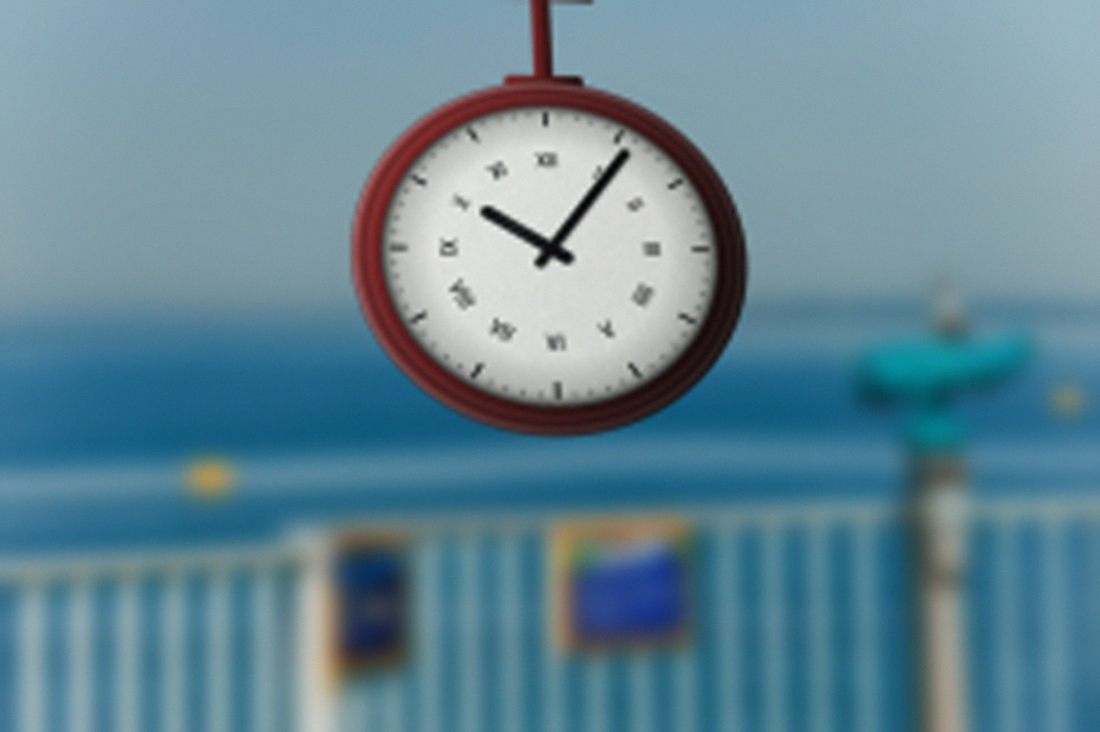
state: 10:06
